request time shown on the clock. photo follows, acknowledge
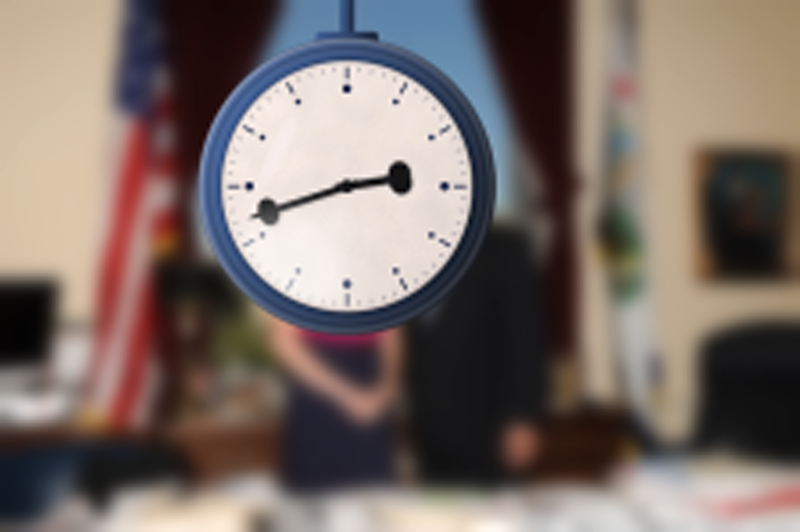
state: 2:42
